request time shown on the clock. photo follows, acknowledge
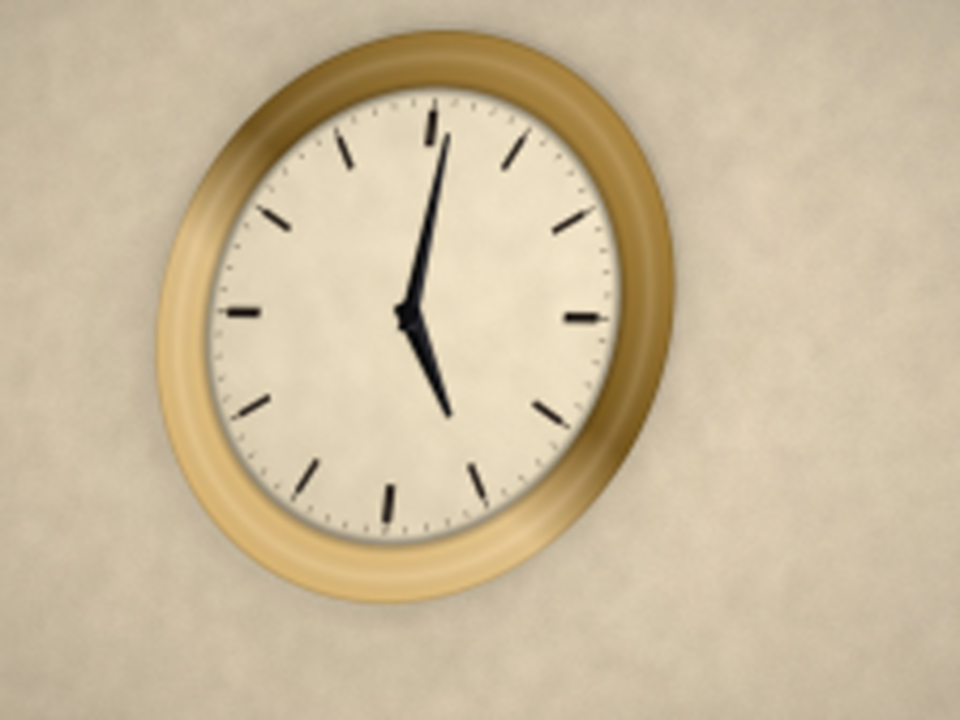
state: 5:01
